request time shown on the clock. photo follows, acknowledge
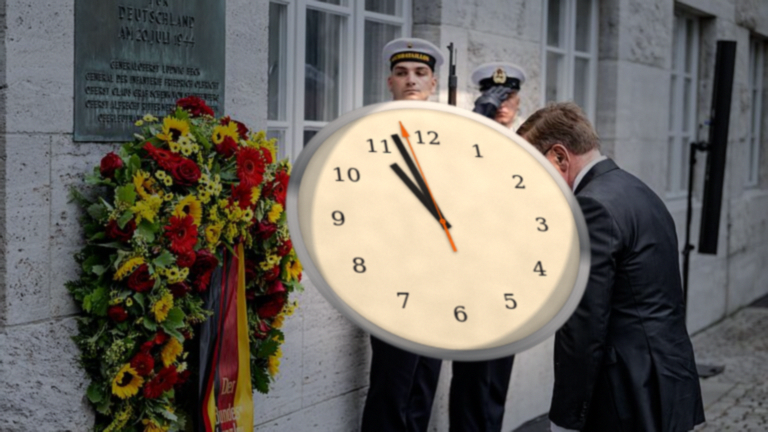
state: 10:56:58
